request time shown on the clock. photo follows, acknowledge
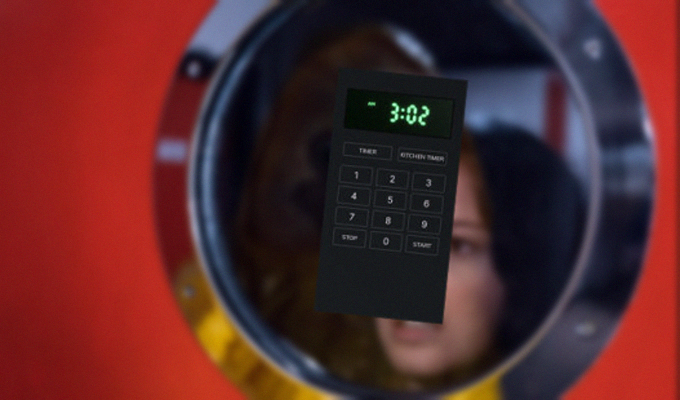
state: 3:02
